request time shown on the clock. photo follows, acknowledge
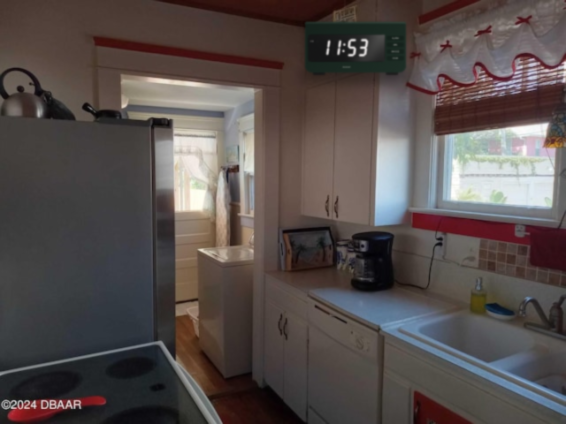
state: 11:53
